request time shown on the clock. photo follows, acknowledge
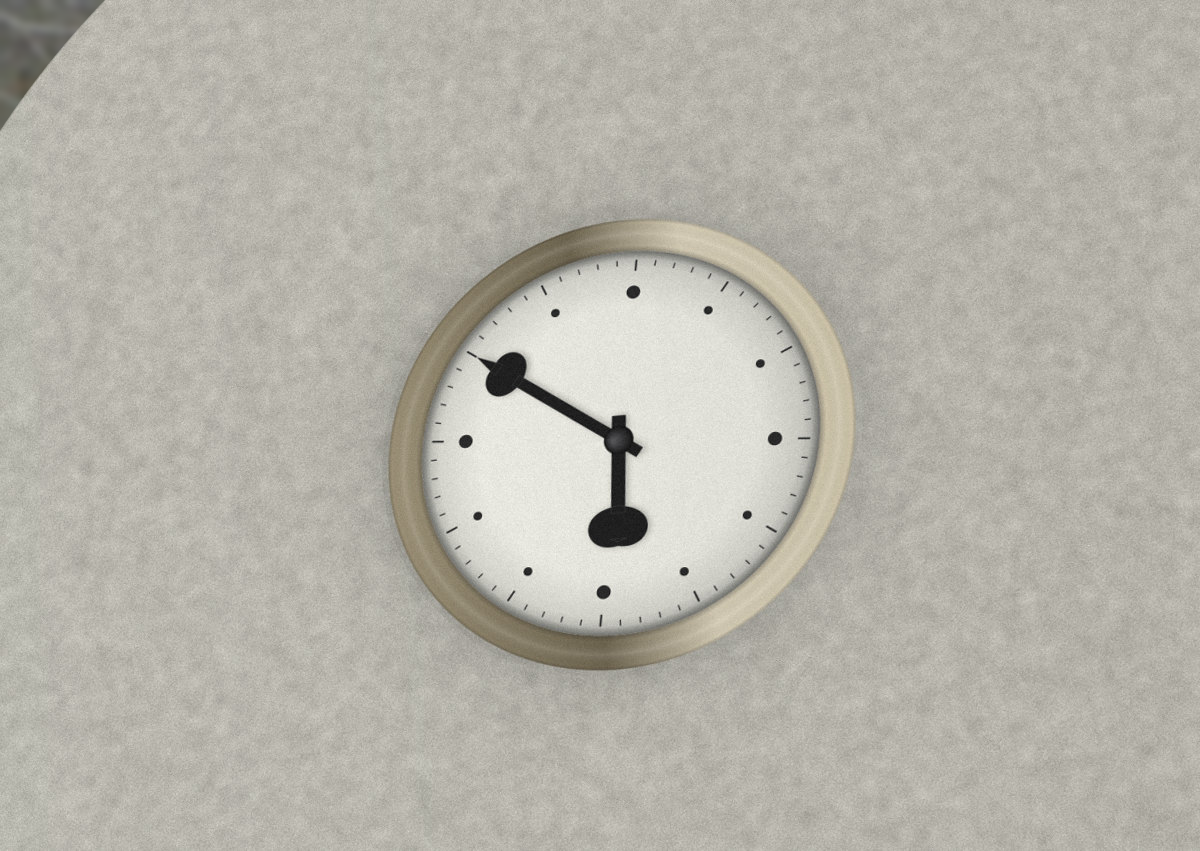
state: 5:50
